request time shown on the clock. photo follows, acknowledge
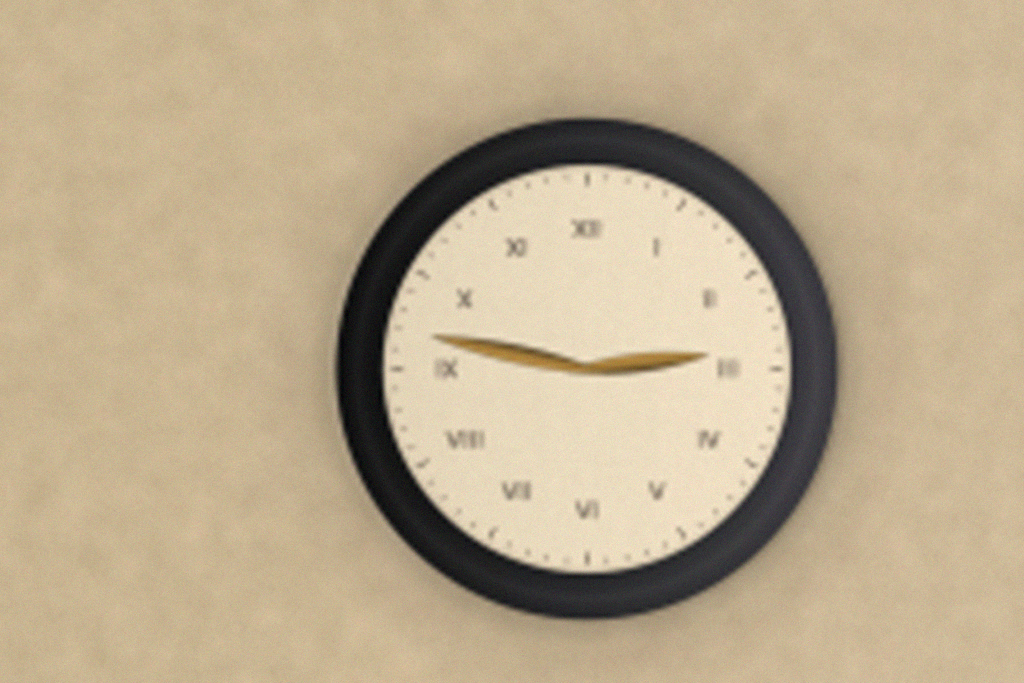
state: 2:47
